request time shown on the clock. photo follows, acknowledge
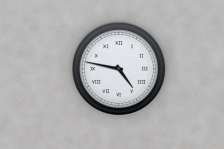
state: 4:47
